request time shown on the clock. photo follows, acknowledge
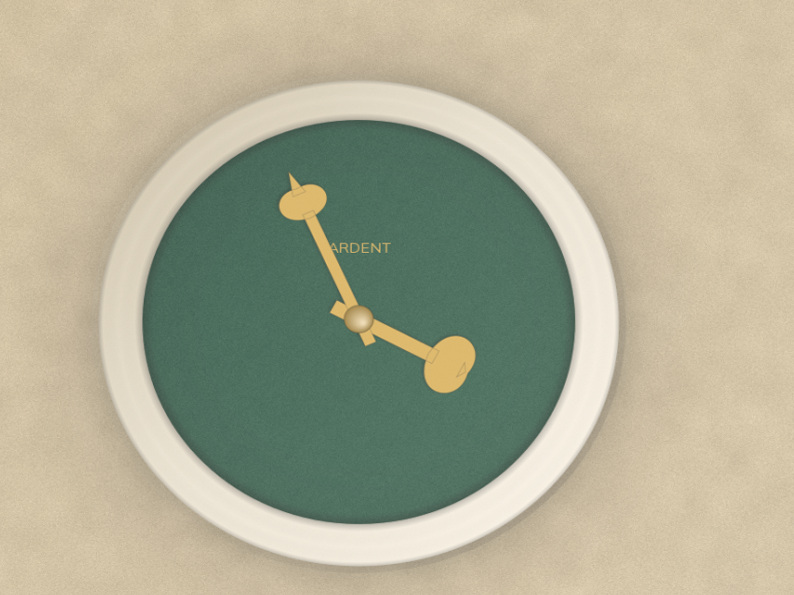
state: 3:56
